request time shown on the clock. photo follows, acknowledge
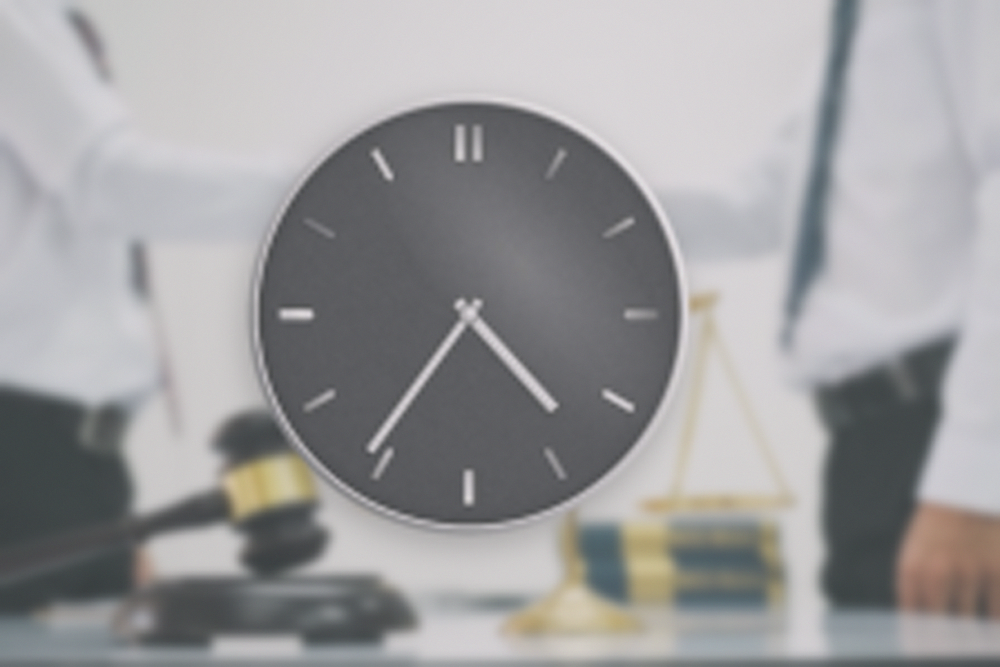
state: 4:36
